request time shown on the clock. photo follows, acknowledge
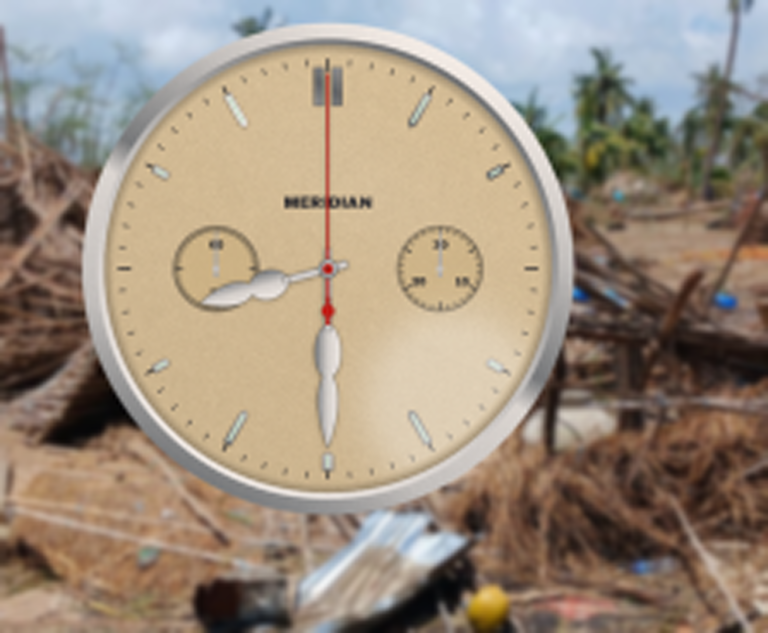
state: 8:30
